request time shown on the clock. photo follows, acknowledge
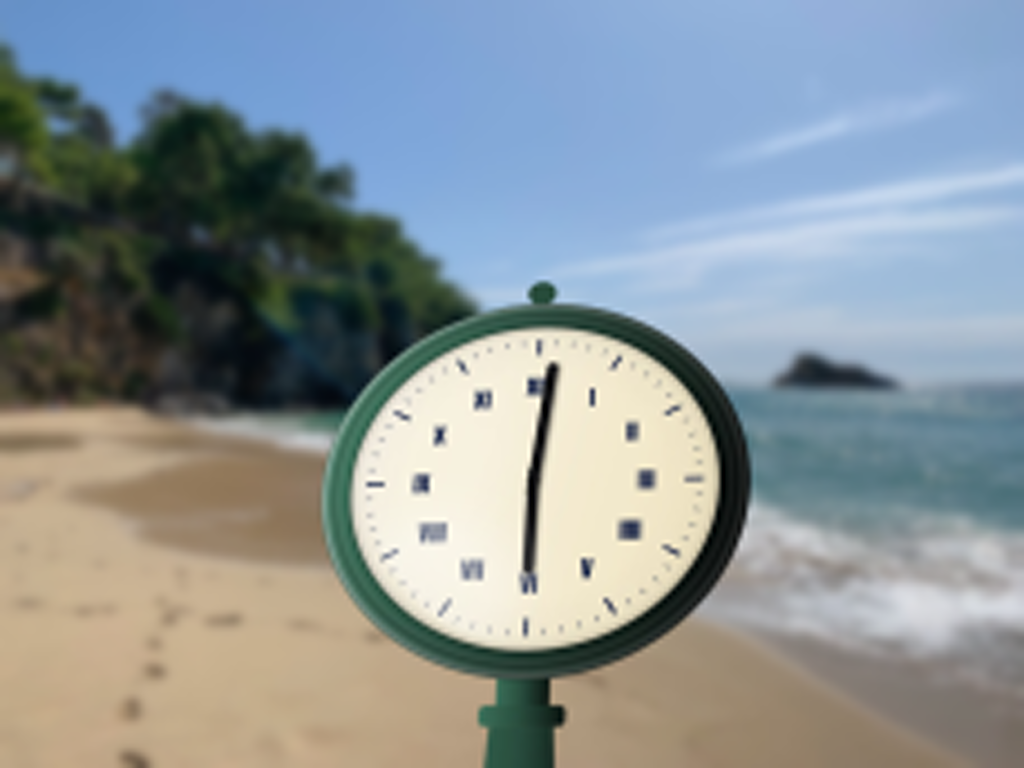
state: 6:01
